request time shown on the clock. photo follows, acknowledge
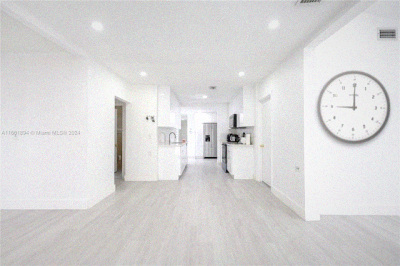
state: 9:00
